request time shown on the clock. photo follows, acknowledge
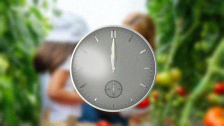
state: 12:00
